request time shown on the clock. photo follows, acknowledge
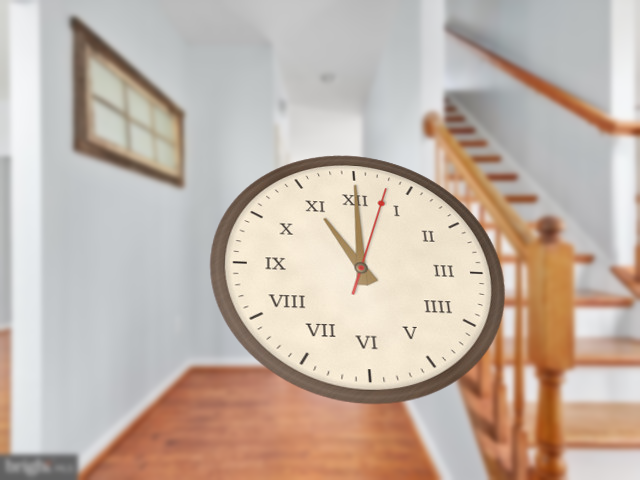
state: 11:00:03
